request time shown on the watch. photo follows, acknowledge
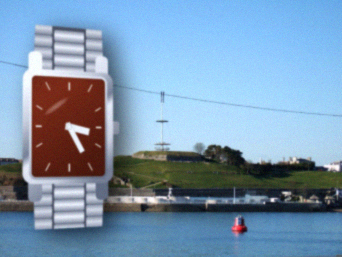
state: 3:25
